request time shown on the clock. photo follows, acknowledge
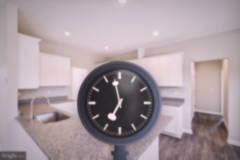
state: 6:58
